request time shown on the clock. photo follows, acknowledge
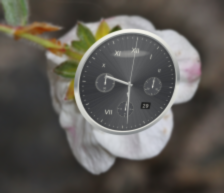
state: 9:29
